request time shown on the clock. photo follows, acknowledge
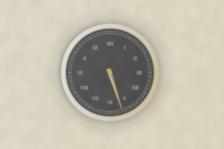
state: 5:27
